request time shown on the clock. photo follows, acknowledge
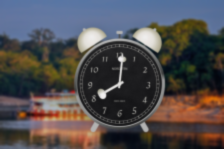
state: 8:01
